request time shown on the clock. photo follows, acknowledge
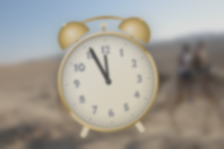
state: 11:56
